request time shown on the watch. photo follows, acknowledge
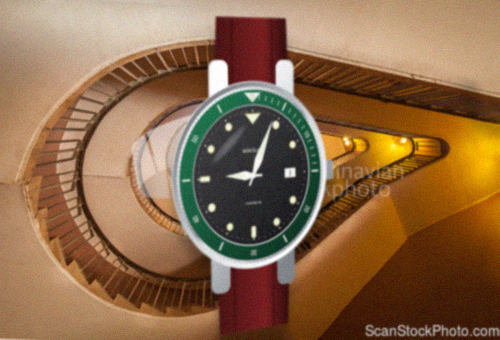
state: 9:04
